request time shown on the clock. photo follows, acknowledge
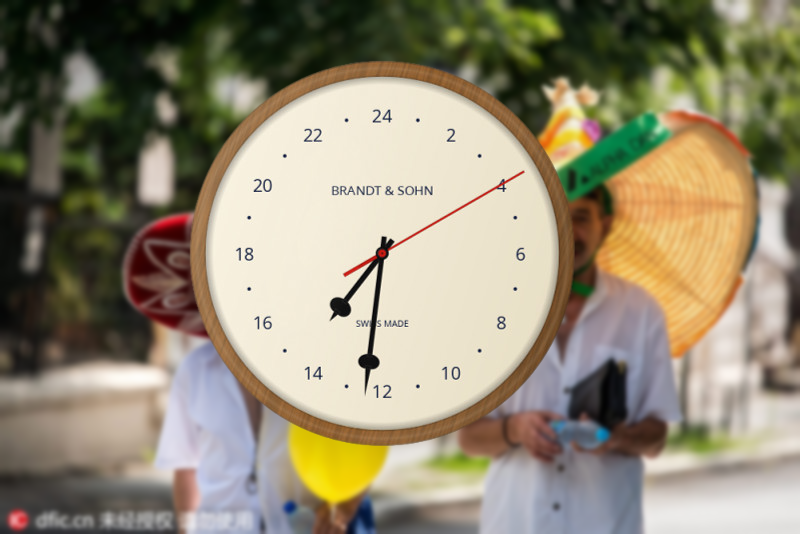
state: 14:31:10
